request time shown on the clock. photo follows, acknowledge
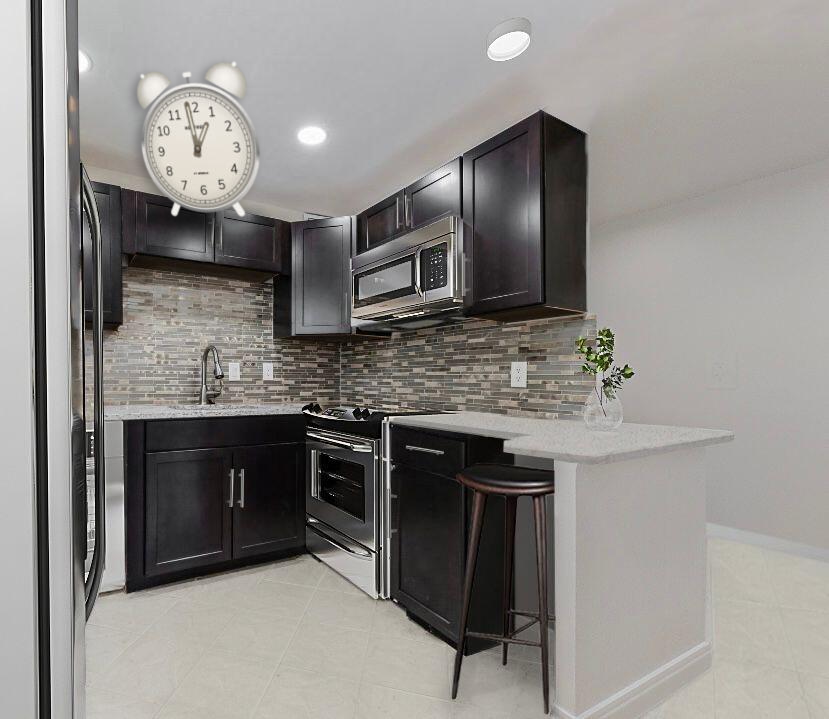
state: 12:59
